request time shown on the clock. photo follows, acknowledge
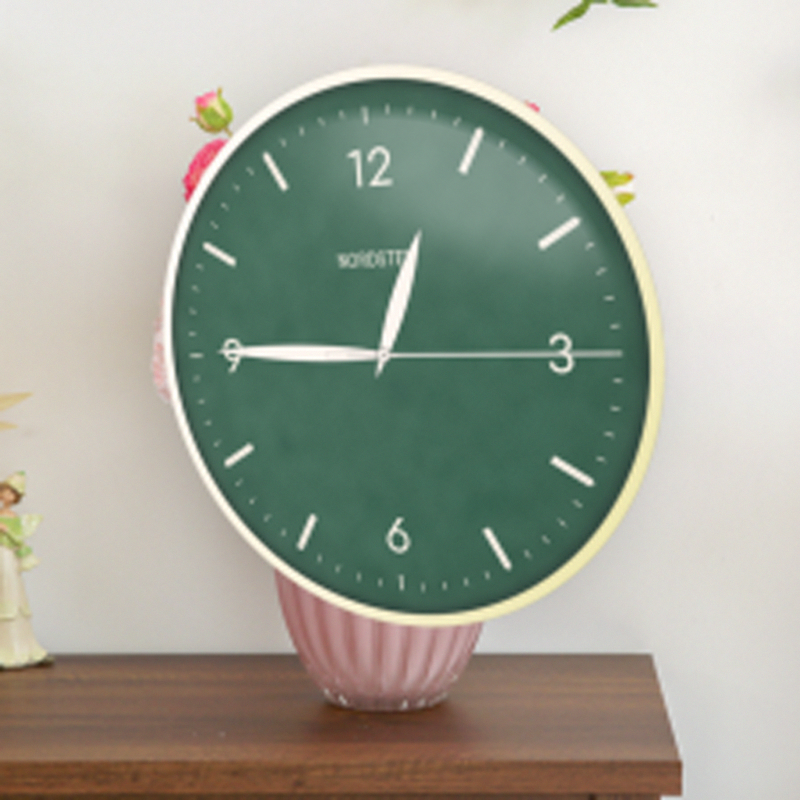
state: 12:45:15
